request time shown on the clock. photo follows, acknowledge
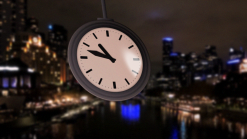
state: 10:48
